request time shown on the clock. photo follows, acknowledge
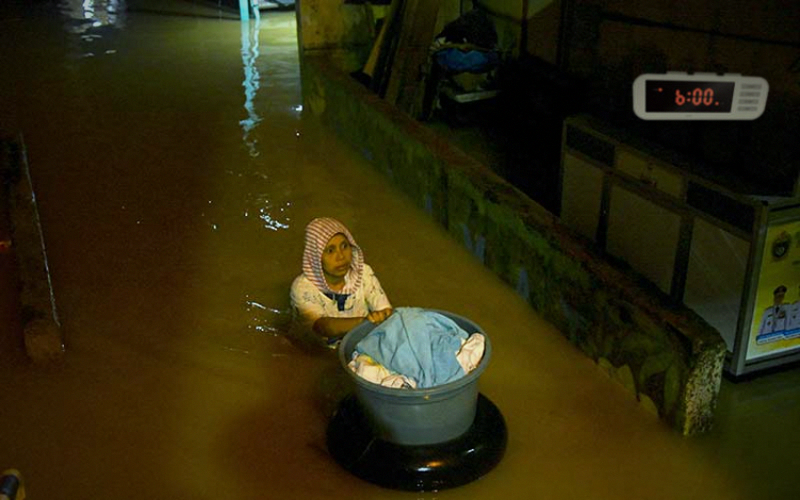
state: 6:00
